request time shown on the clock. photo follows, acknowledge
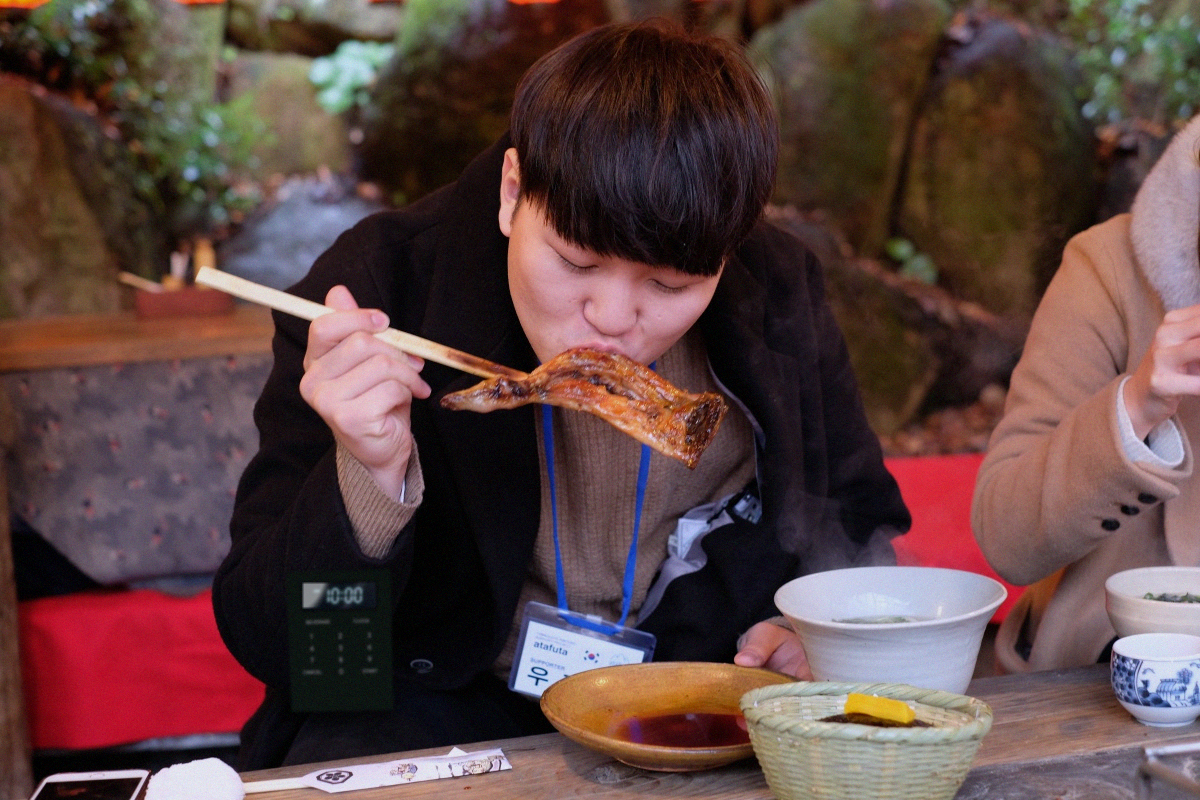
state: 10:00
